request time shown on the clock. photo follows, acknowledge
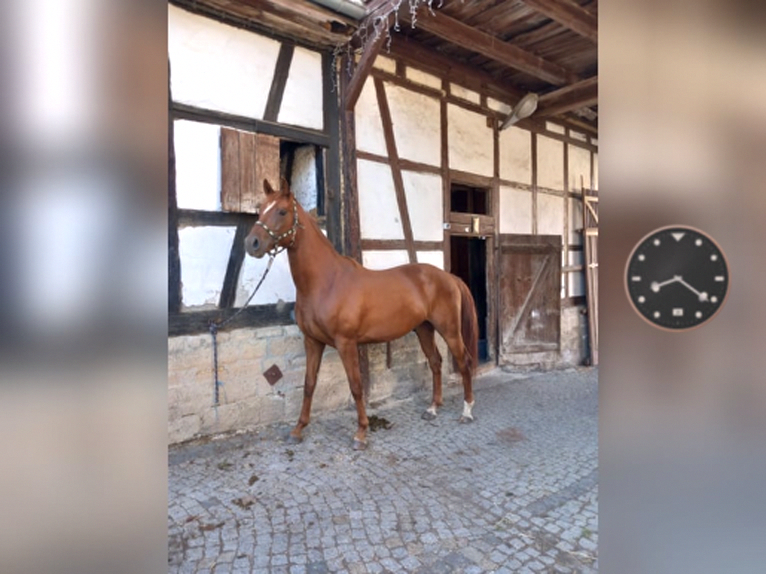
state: 8:21
